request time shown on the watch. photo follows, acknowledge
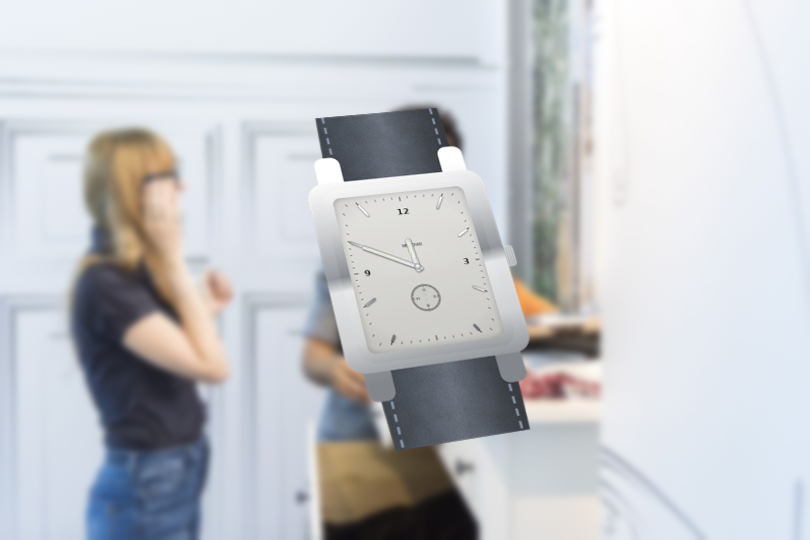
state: 11:50
